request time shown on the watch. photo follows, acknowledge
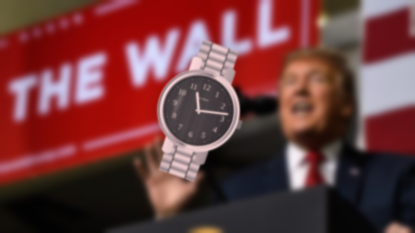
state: 11:13
